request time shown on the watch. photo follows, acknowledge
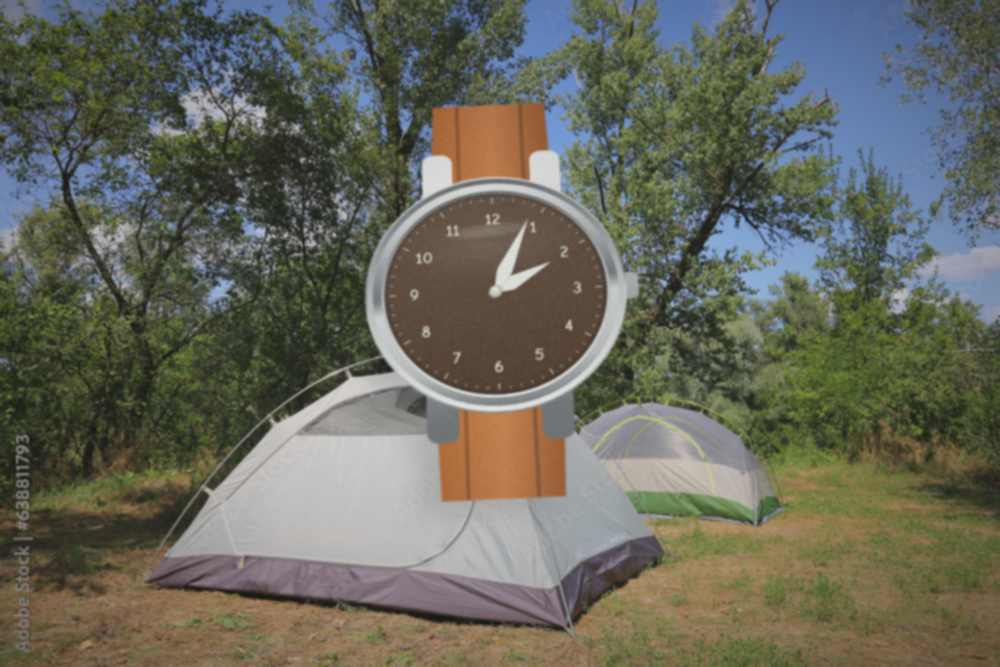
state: 2:04
